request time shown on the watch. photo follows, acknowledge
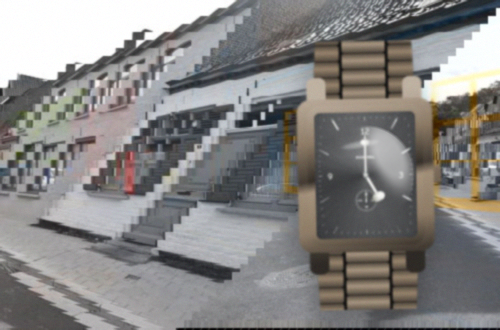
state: 5:00
